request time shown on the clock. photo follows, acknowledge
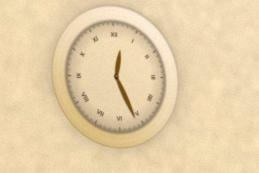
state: 12:26
